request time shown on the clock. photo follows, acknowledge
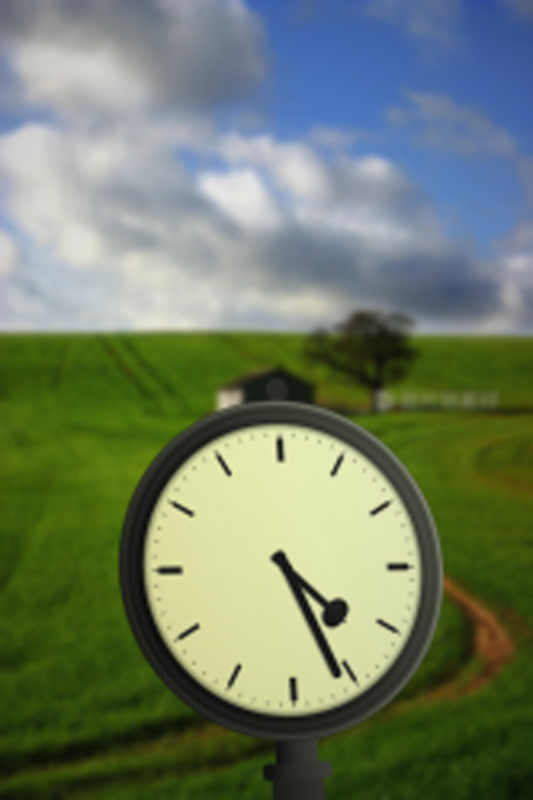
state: 4:26
